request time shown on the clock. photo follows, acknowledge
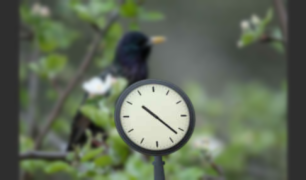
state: 10:22
